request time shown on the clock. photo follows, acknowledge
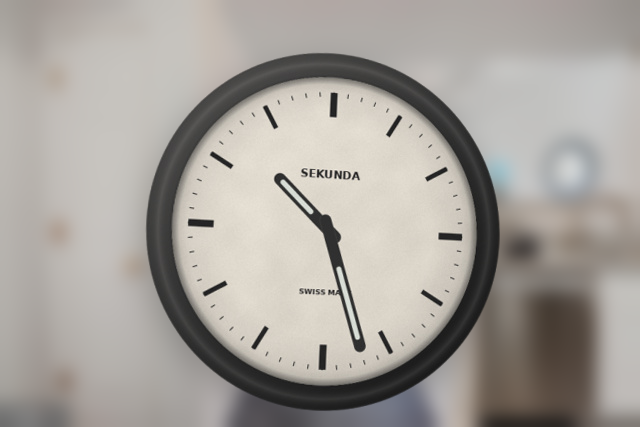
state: 10:27
